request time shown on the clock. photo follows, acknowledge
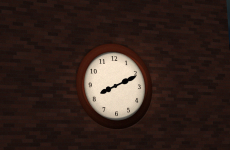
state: 8:11
